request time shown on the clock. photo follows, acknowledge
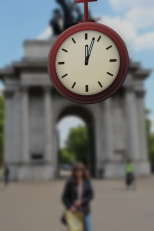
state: 12:03
